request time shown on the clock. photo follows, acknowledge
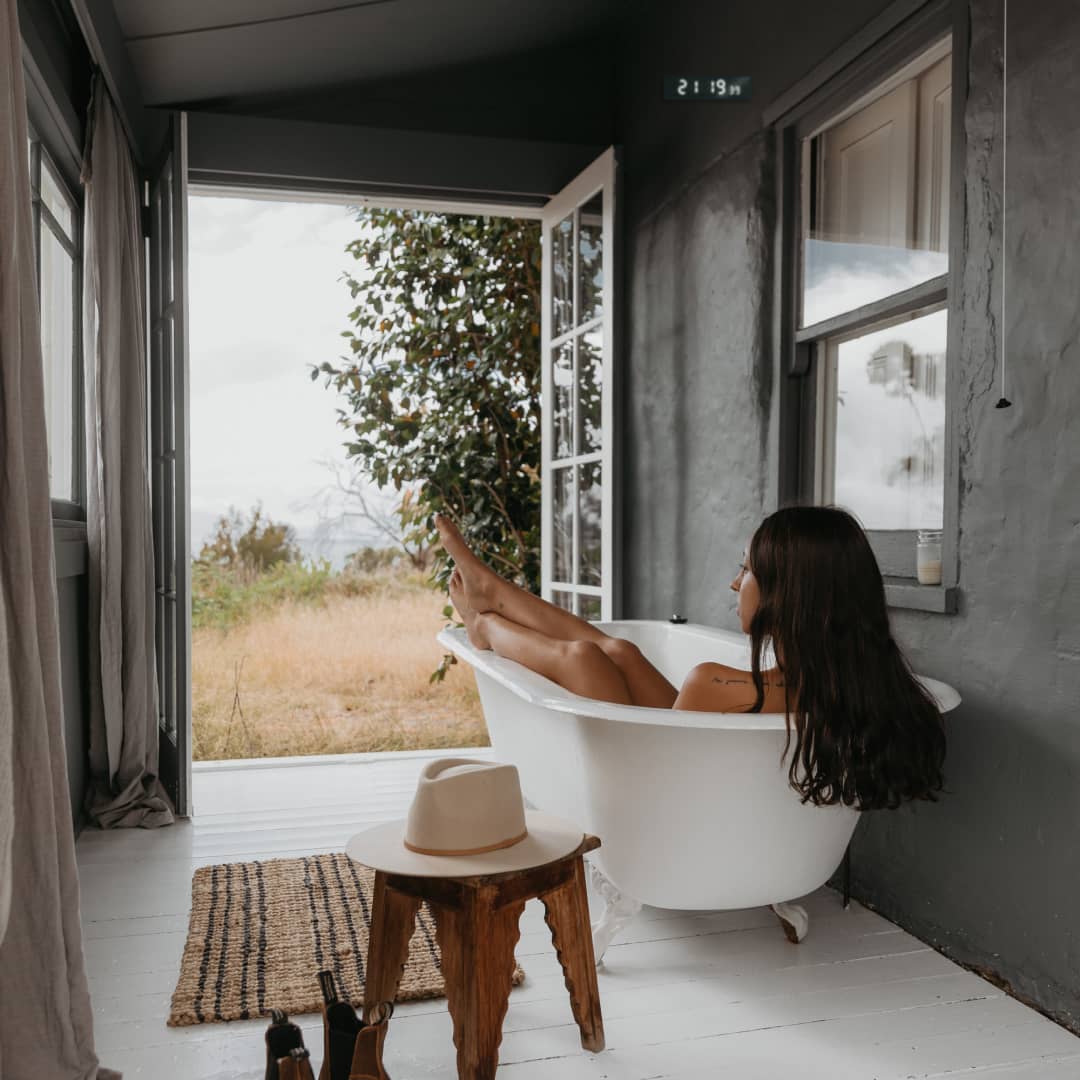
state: 21:19
